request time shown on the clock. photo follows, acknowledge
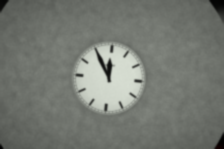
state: 11:55
